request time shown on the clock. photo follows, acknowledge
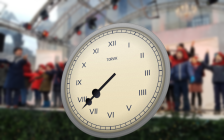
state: 7:38
